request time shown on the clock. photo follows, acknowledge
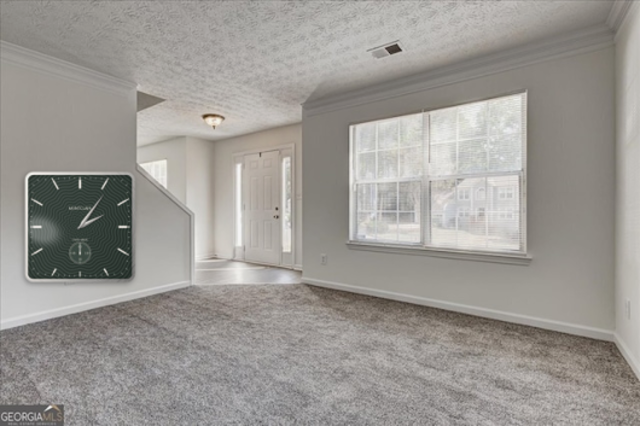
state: 2:06
